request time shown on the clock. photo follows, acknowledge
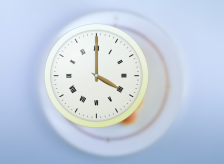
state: 4:00
